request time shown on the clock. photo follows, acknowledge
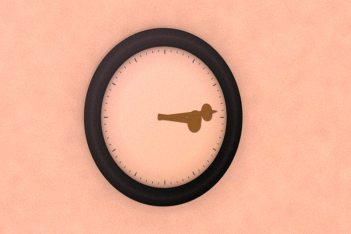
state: 3:14
